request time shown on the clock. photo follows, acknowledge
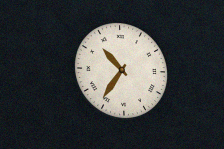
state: 10:36
